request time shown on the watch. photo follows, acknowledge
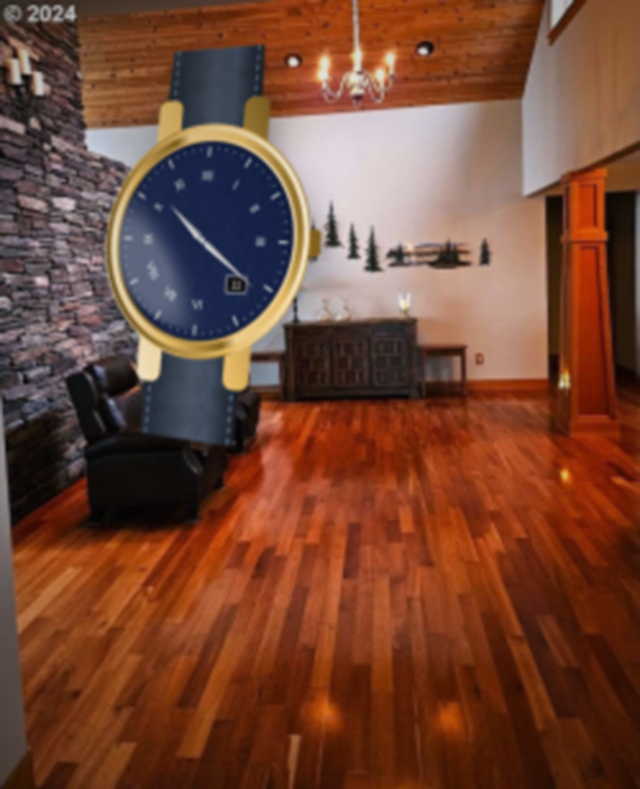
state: 10:21
